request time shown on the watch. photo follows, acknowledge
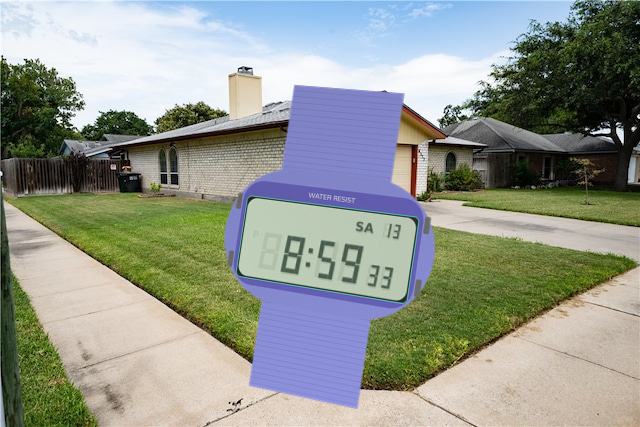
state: 8:59:33
